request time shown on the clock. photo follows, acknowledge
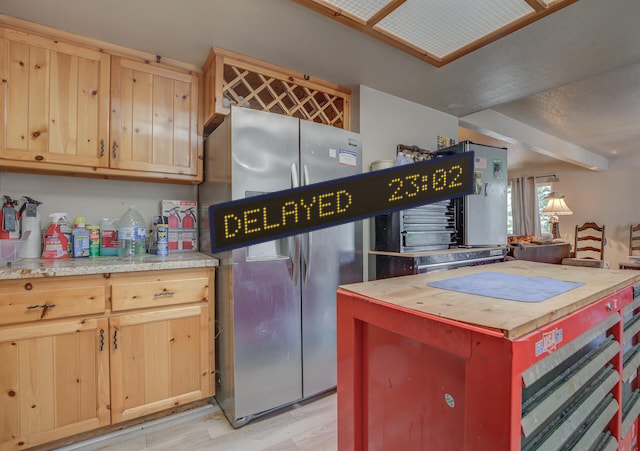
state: 23:02
